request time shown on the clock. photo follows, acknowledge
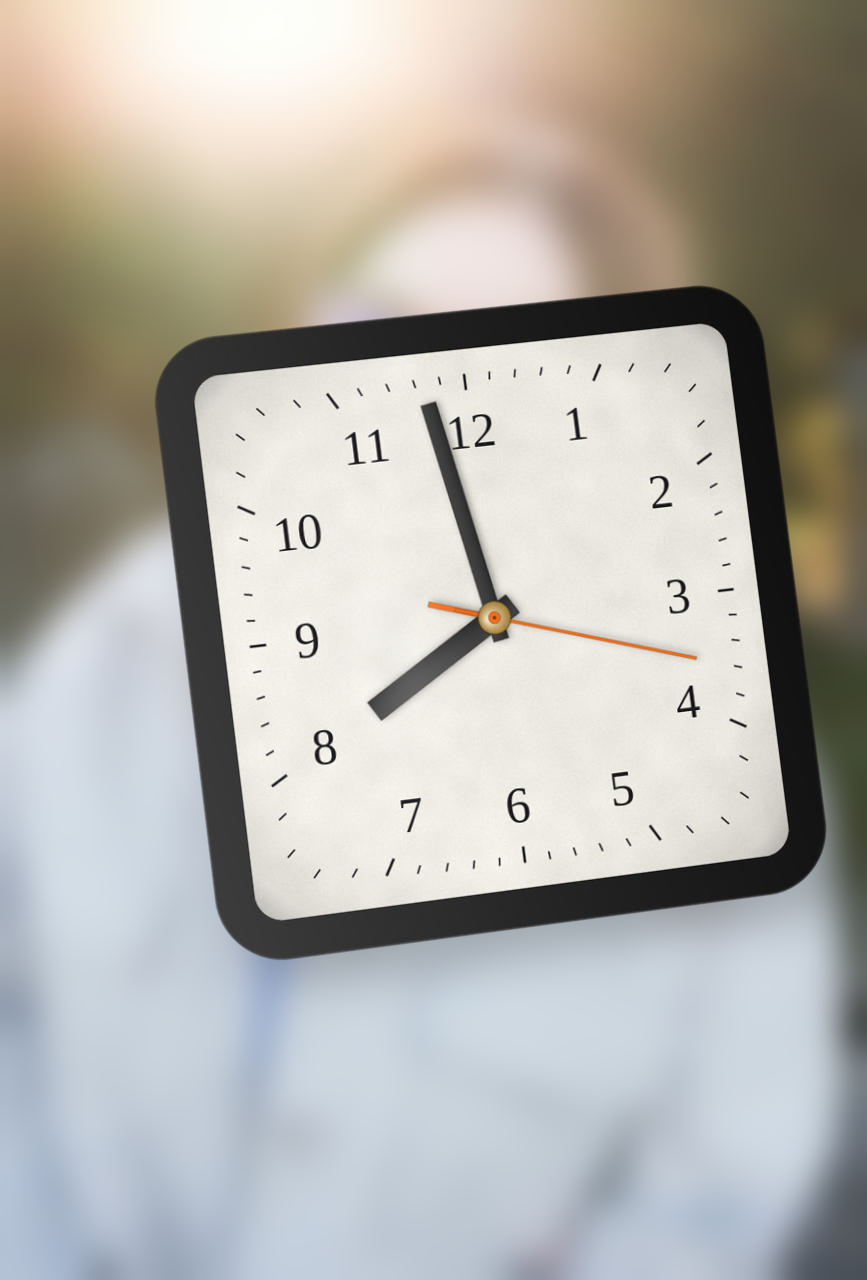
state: 7:58:18
